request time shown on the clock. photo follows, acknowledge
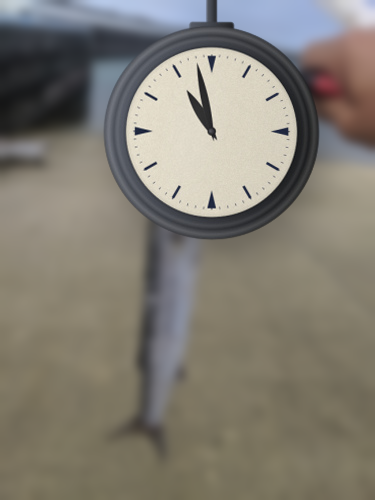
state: 10:58
